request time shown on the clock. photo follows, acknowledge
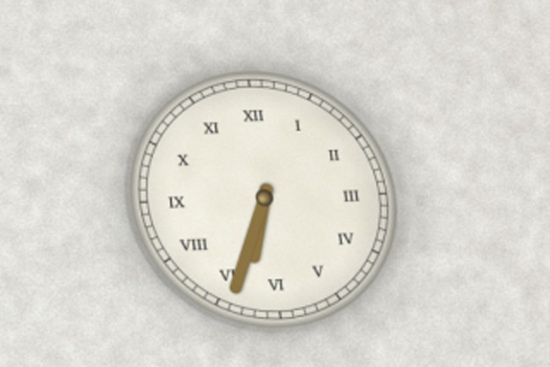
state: 6:34
